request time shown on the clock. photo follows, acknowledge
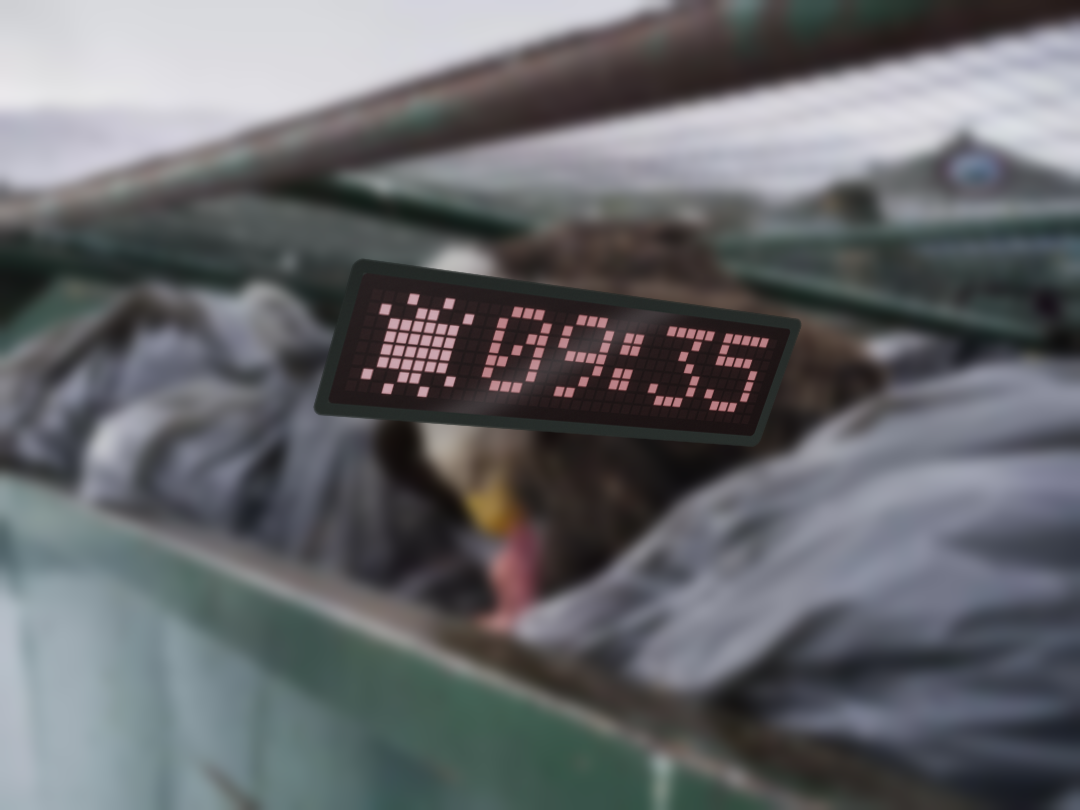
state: 9:35
